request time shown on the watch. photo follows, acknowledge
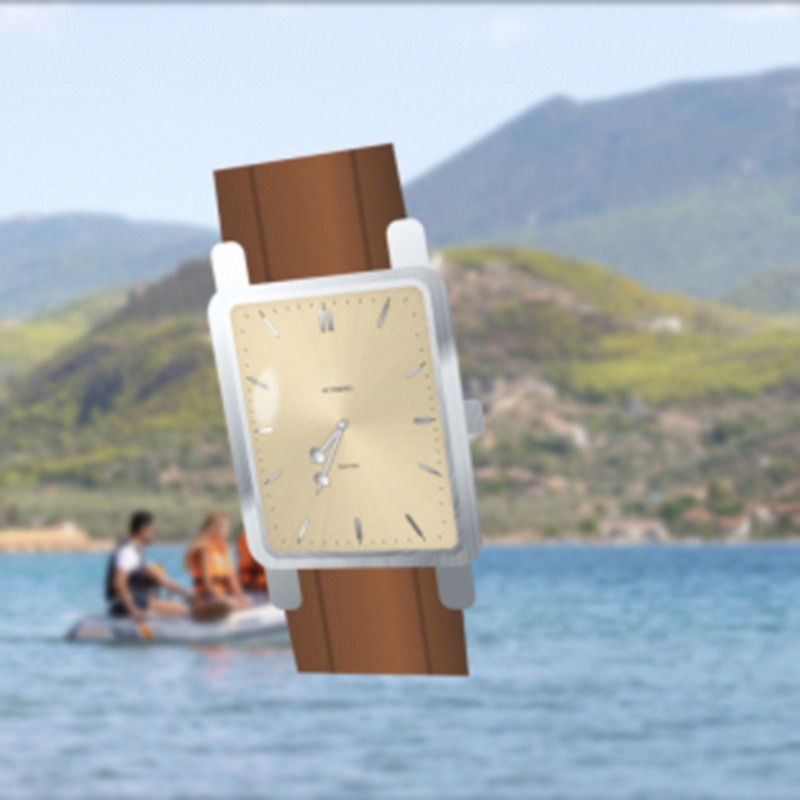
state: 7:35
